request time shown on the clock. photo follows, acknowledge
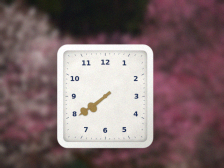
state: 7:39
